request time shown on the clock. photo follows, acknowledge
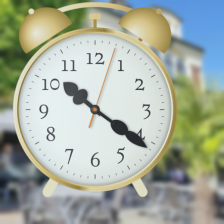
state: 10:21:03
